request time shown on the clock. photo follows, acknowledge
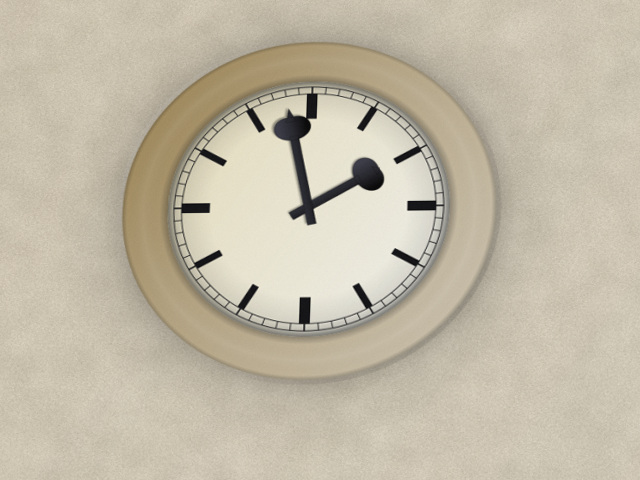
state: 1:58
